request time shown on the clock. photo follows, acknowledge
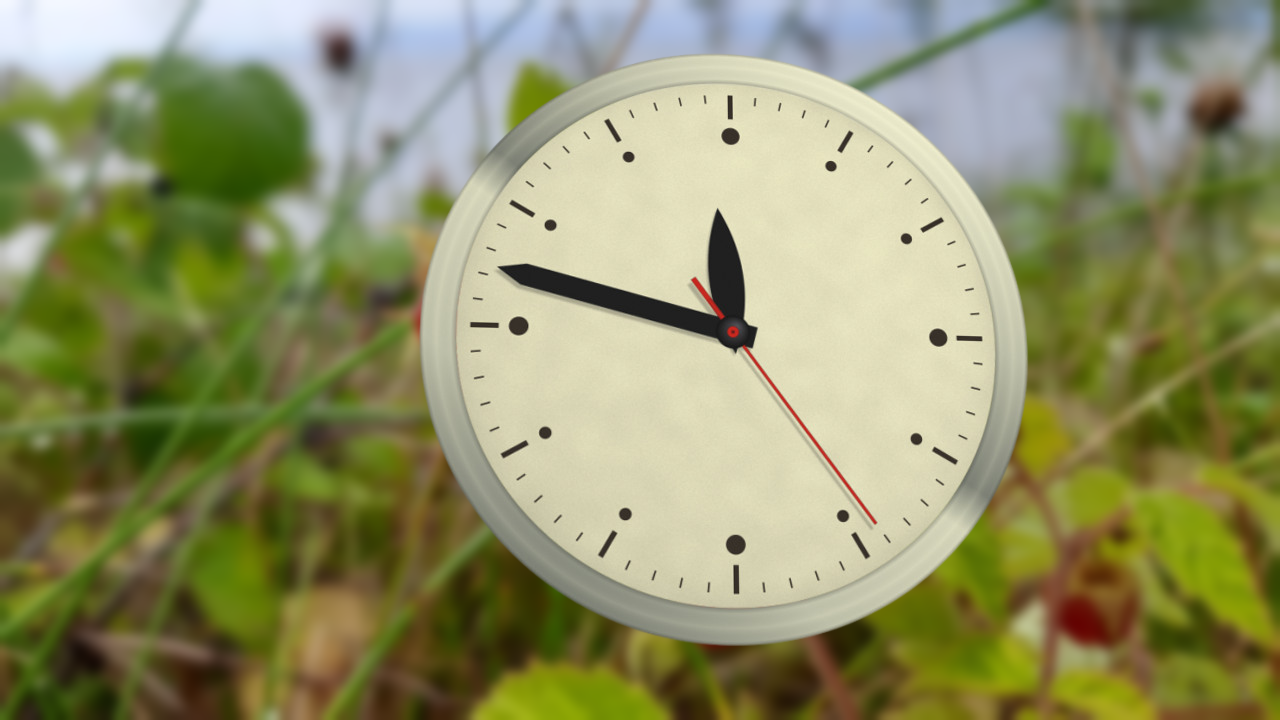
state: 11:47:24
